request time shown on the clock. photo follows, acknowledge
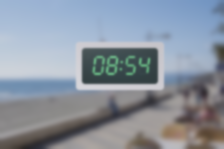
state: 8:54
